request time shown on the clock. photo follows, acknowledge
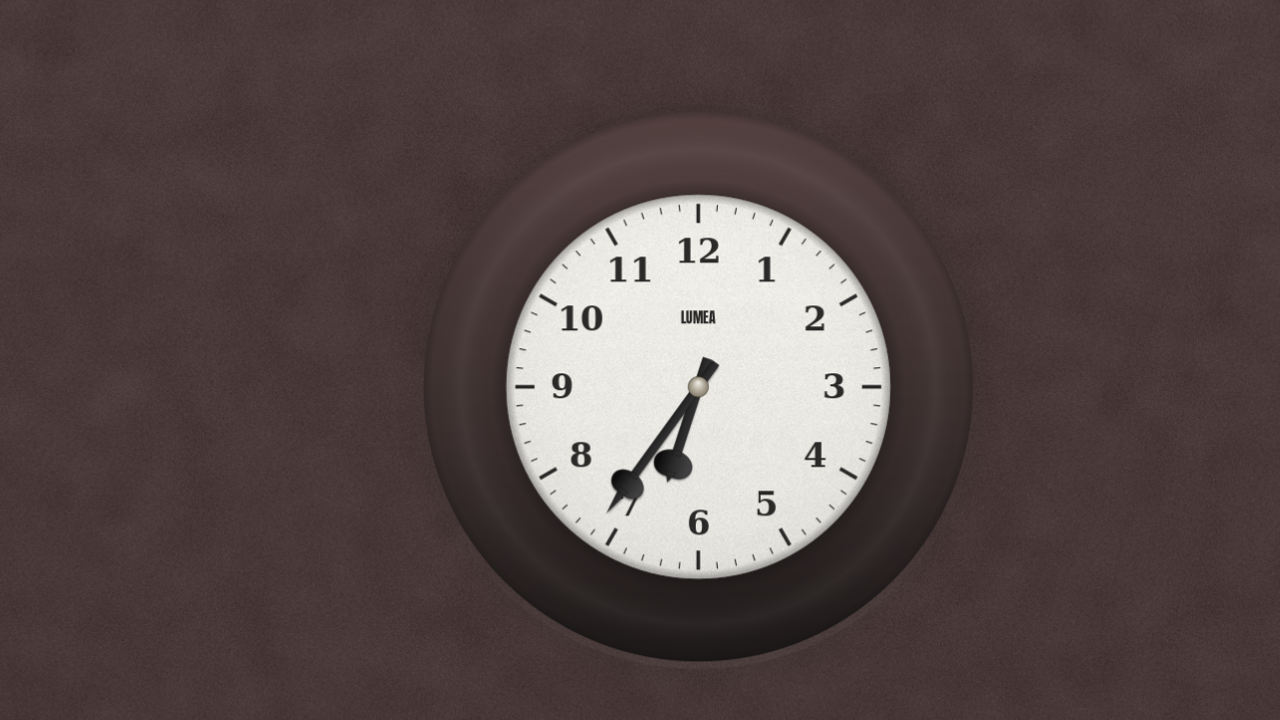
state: 6:36
